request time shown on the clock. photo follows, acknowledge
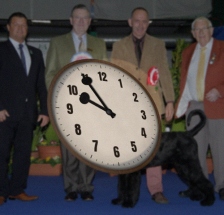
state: 9:55
